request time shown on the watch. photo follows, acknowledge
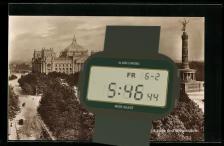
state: 5:46:44
